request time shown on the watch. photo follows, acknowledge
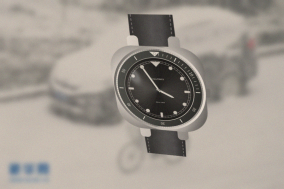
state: 3:55
